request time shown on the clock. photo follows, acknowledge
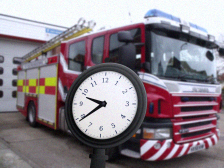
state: 9:39
